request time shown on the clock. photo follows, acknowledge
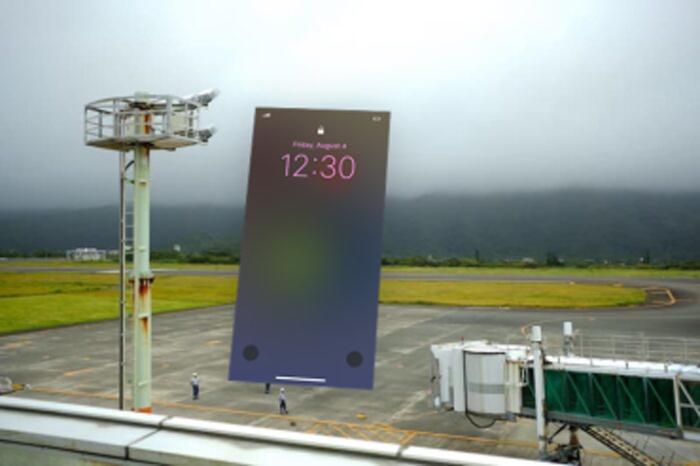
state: 12:30
